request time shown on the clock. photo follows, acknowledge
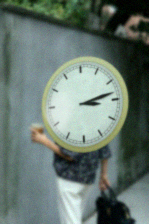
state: 3:13
